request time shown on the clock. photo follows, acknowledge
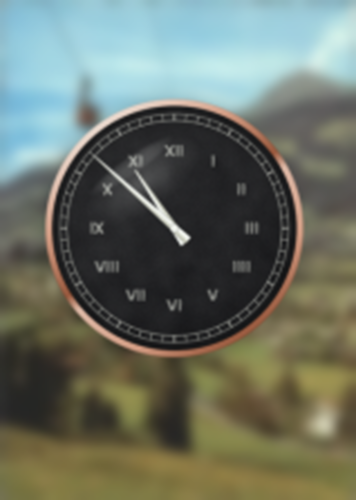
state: 10:52
